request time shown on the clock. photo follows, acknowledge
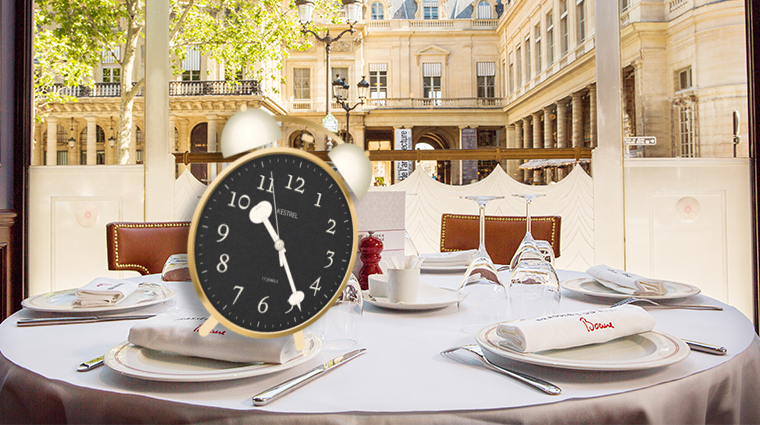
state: 10:23:56
